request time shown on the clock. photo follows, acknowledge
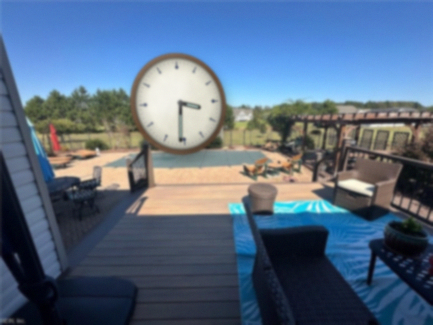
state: 3:31
